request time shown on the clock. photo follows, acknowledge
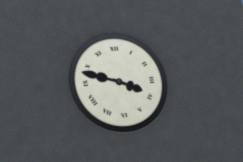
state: 3:48
